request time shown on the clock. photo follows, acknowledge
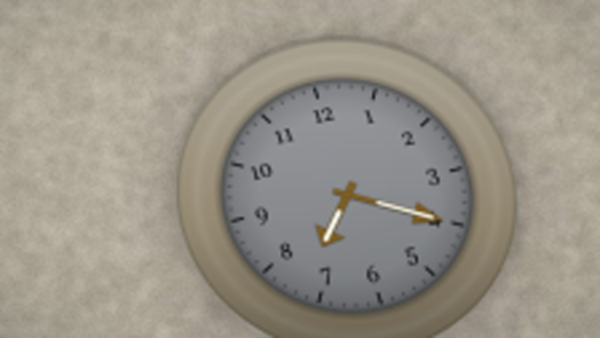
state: 7:20
